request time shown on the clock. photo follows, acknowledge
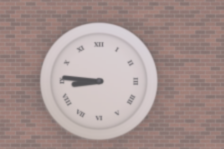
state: 8:46
